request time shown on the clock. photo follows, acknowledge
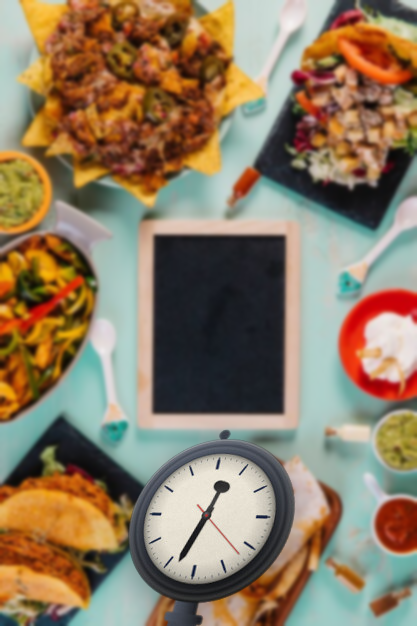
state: 12:33:22
